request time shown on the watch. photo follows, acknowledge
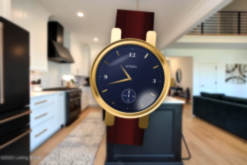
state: 10:42
